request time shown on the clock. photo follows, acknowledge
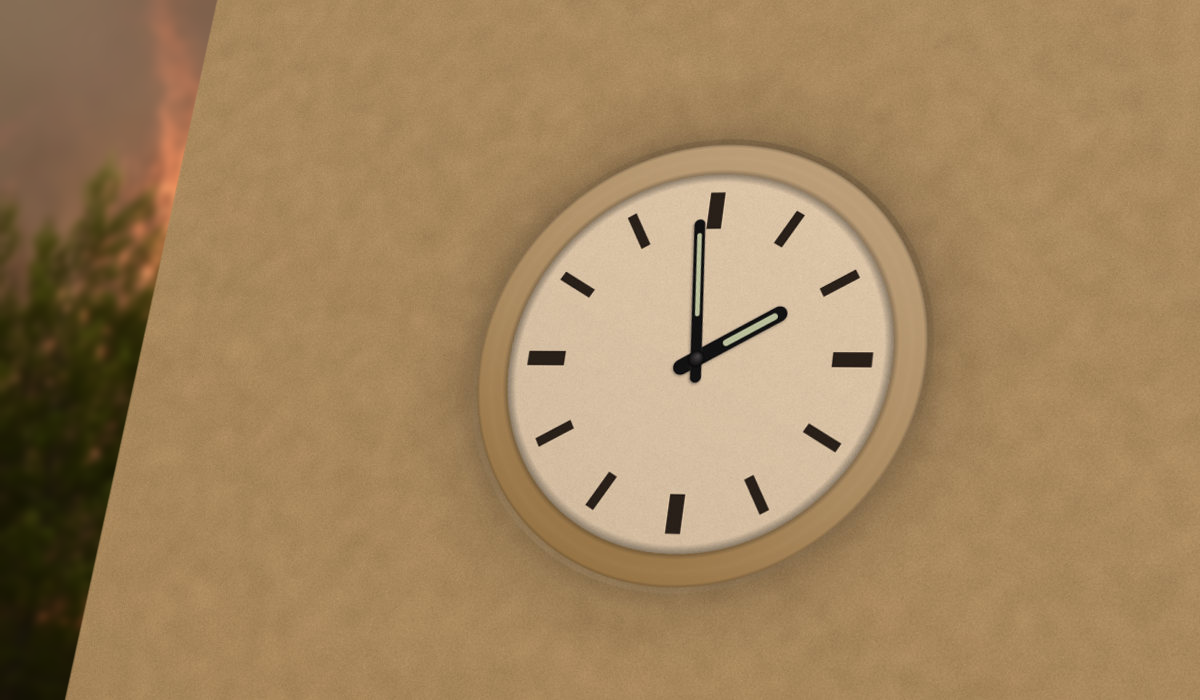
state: 1:59
